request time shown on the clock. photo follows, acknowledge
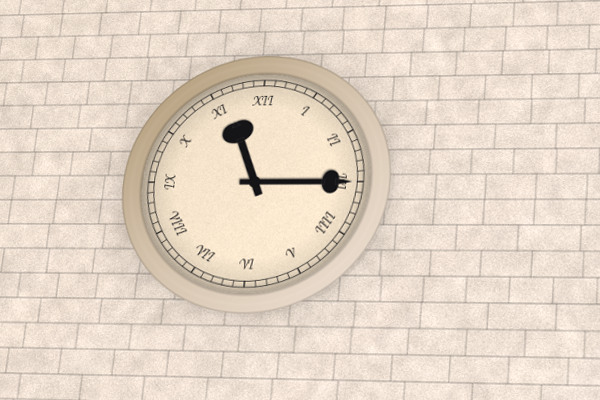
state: 11:15
